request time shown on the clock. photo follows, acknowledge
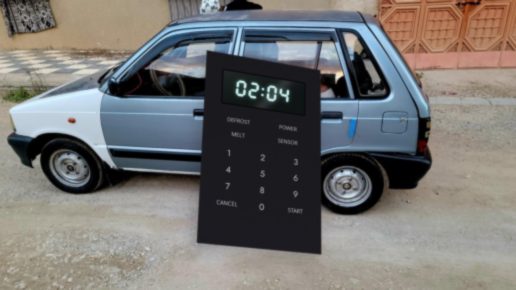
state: 2:04
